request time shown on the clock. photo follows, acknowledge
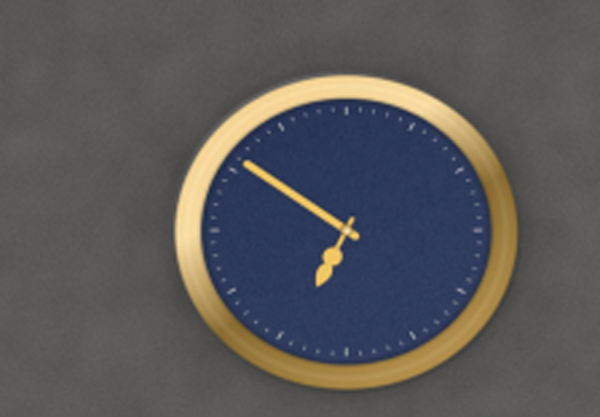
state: 6:51
